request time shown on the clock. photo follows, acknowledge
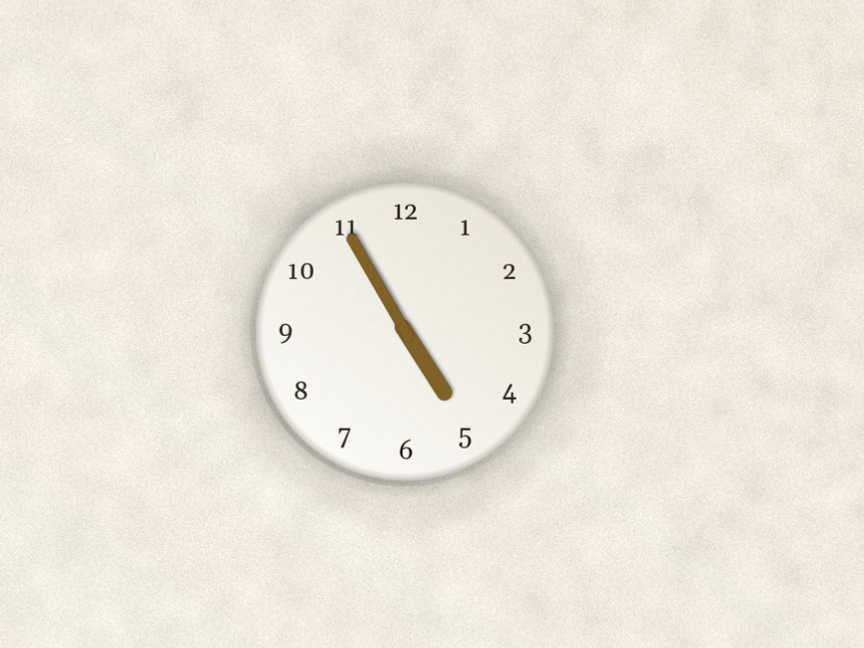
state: 4:55
